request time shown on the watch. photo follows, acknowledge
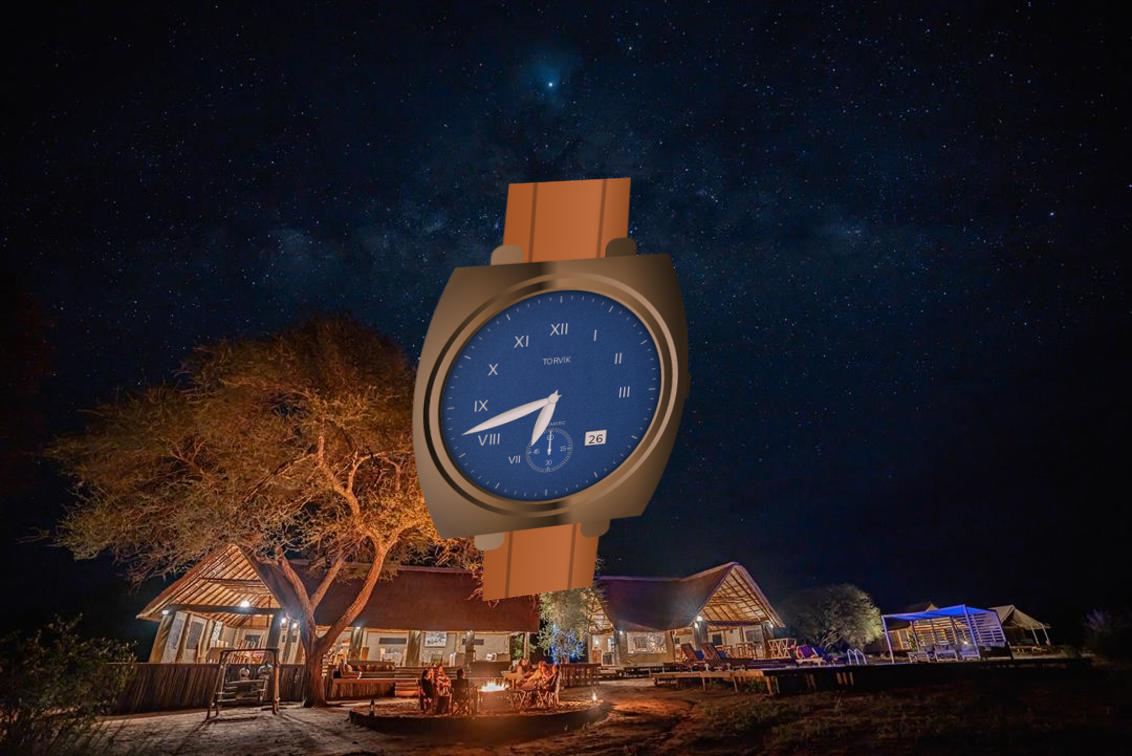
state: 6:42
